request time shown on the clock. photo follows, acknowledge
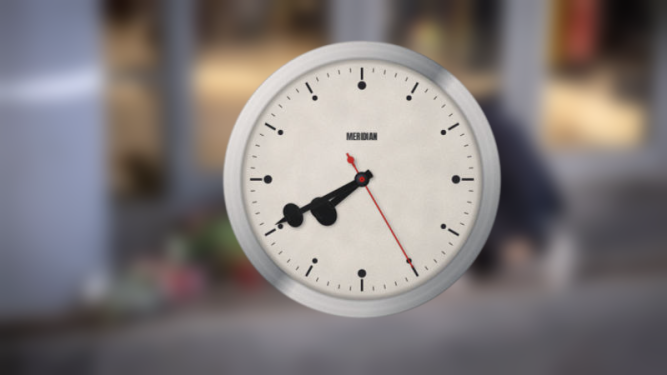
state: 7:40:25
